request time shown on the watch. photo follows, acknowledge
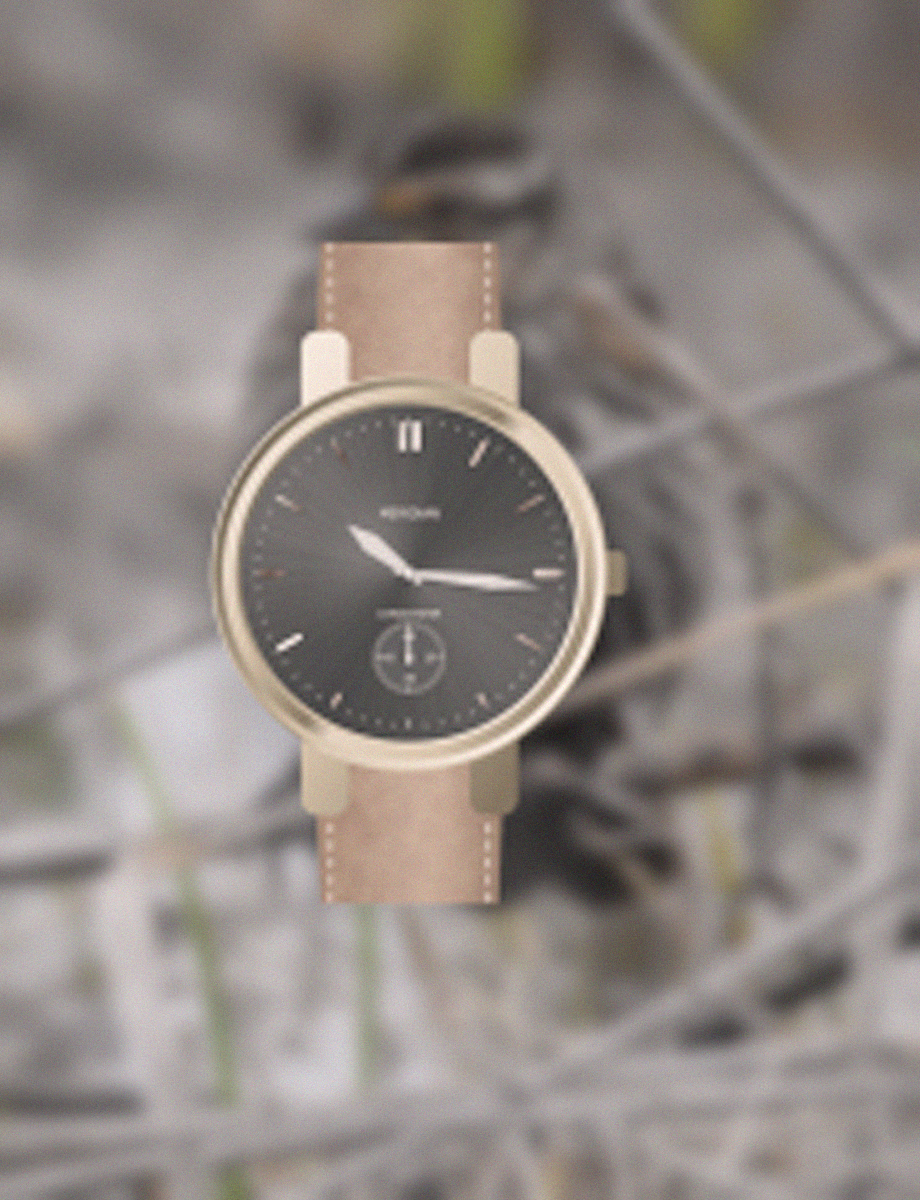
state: 10:16
